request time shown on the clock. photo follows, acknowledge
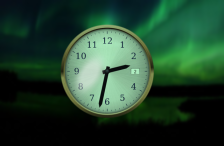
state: 2:32
